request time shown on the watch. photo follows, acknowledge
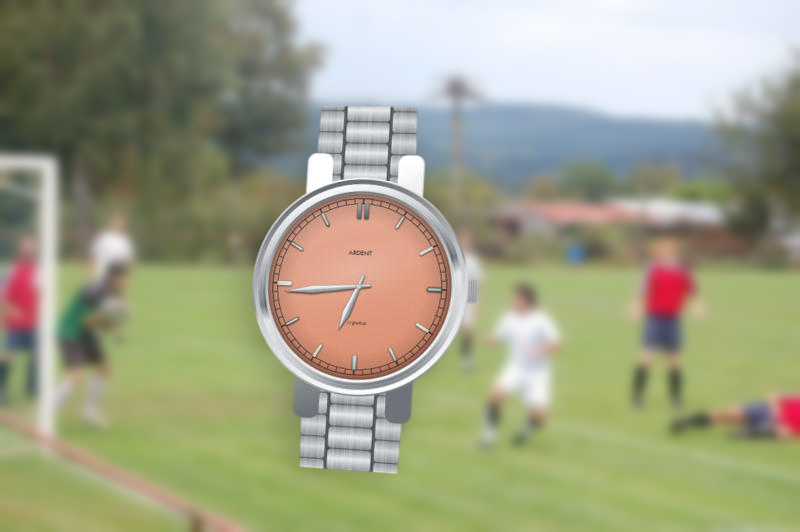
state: 6:44
